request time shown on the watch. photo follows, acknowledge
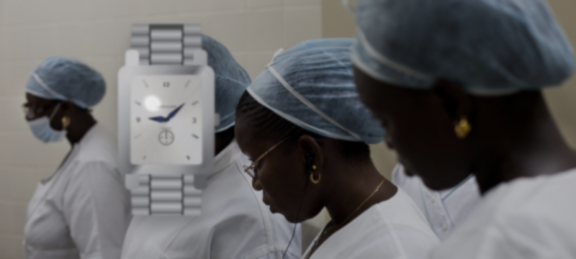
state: 9:08
